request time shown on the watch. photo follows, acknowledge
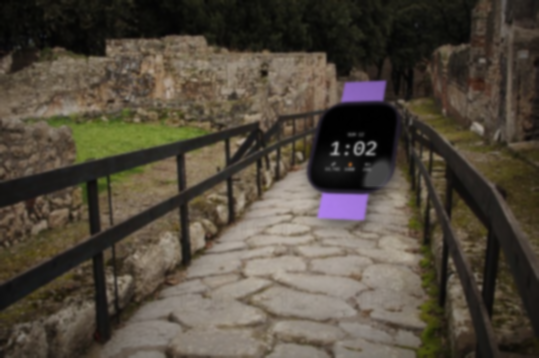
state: 1:02
